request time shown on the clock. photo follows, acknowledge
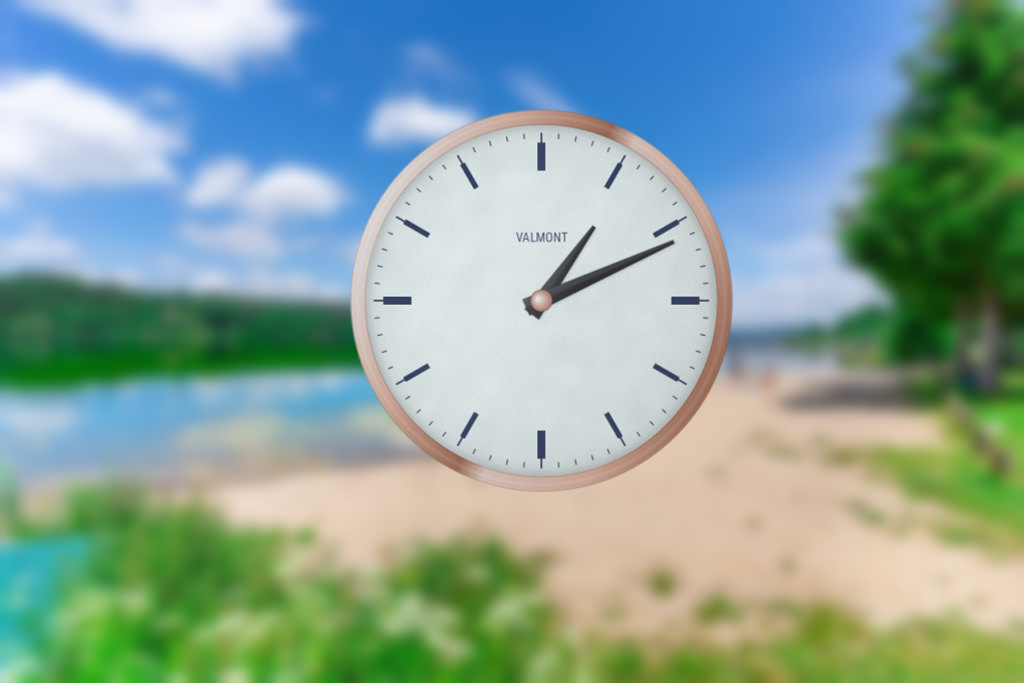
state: 1:11
